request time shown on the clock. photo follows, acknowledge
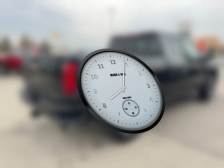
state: 8:04
